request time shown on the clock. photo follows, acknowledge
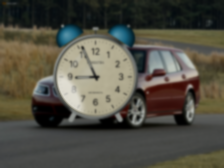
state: 8:56
